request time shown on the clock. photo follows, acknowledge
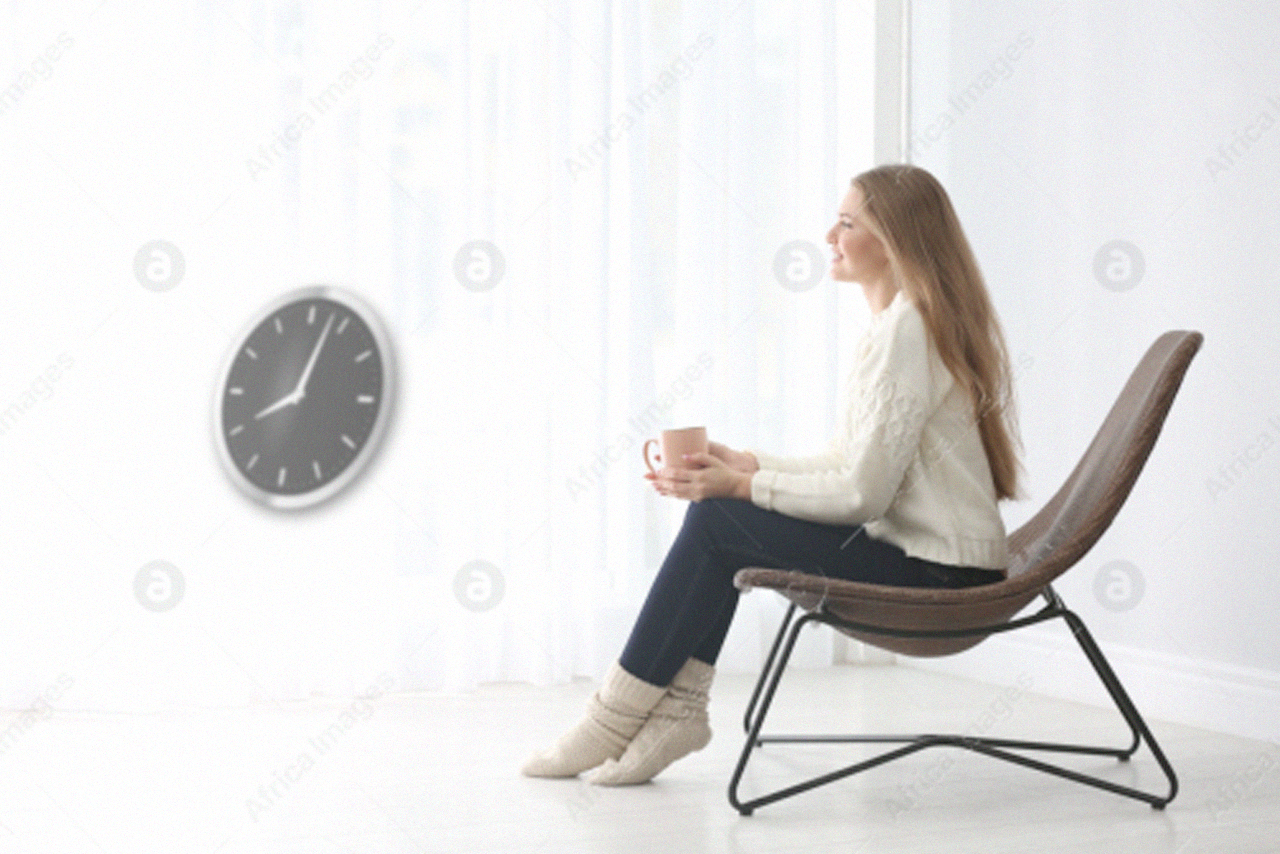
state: 8:03
